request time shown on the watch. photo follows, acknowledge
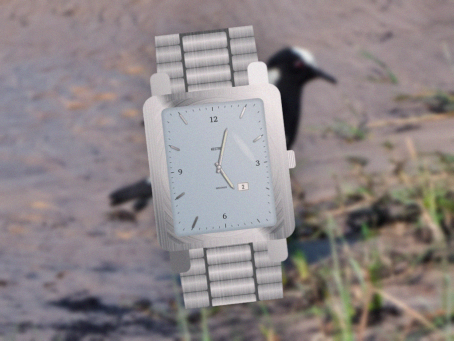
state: 5:03
